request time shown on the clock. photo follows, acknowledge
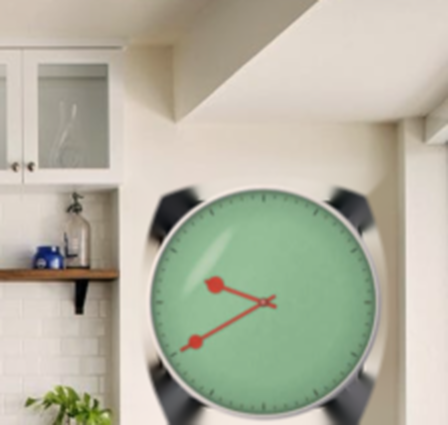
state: 9:40
